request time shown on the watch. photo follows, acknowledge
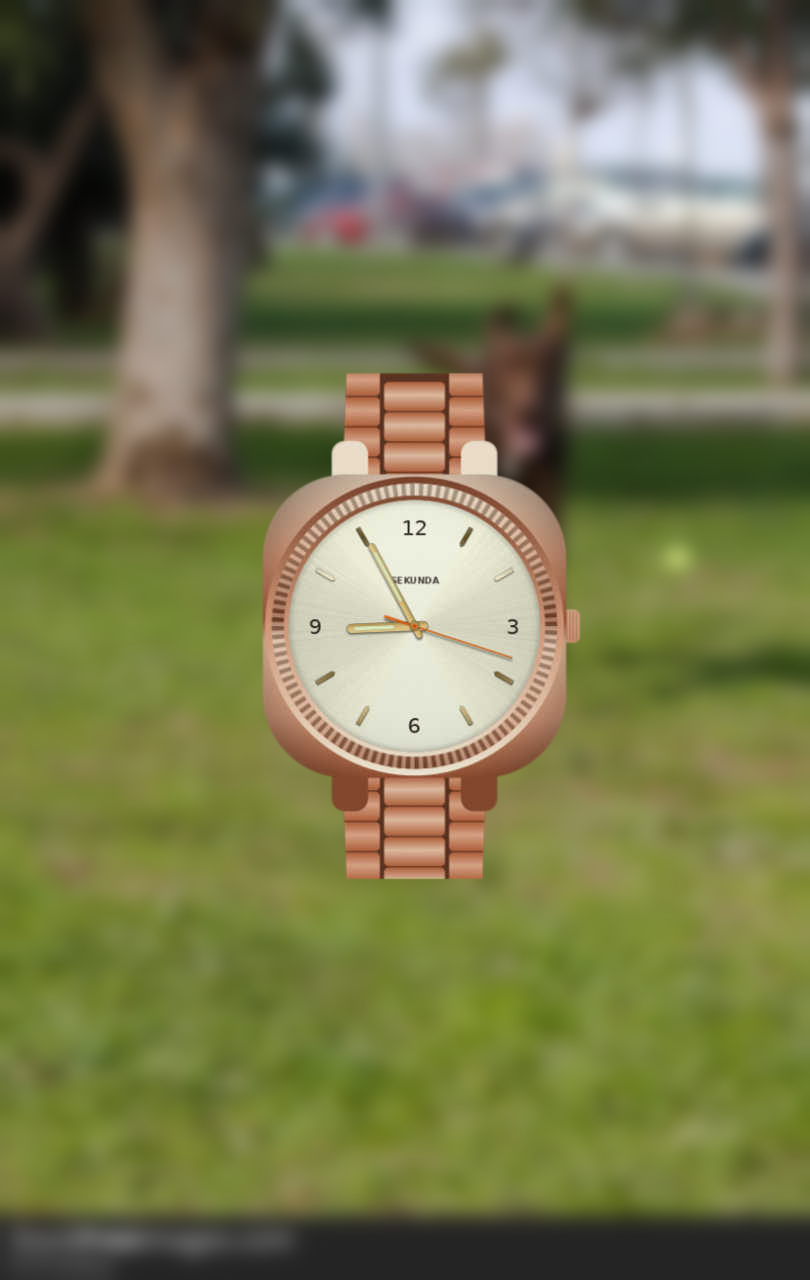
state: 8:55:18
